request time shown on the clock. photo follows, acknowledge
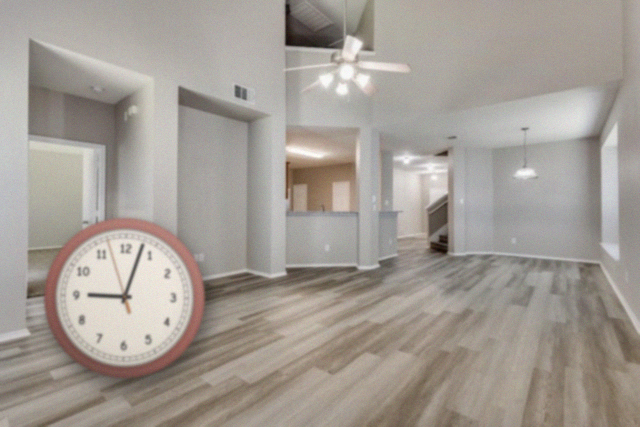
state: 9:02:57
